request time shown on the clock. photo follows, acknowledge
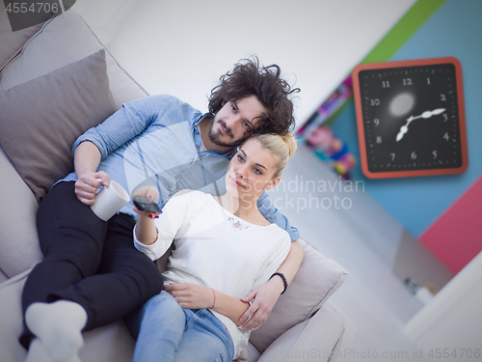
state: 7:13
